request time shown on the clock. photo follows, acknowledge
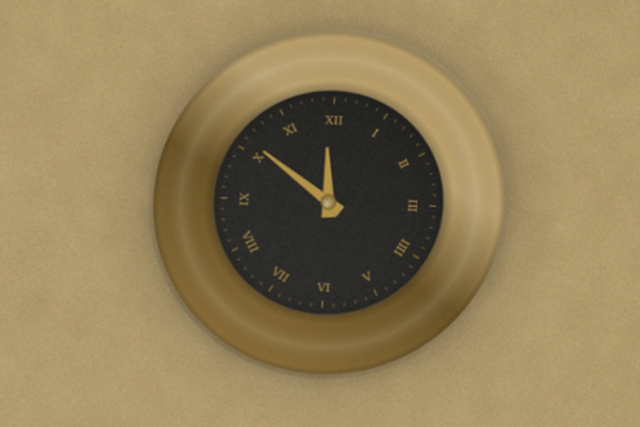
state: 11:51
